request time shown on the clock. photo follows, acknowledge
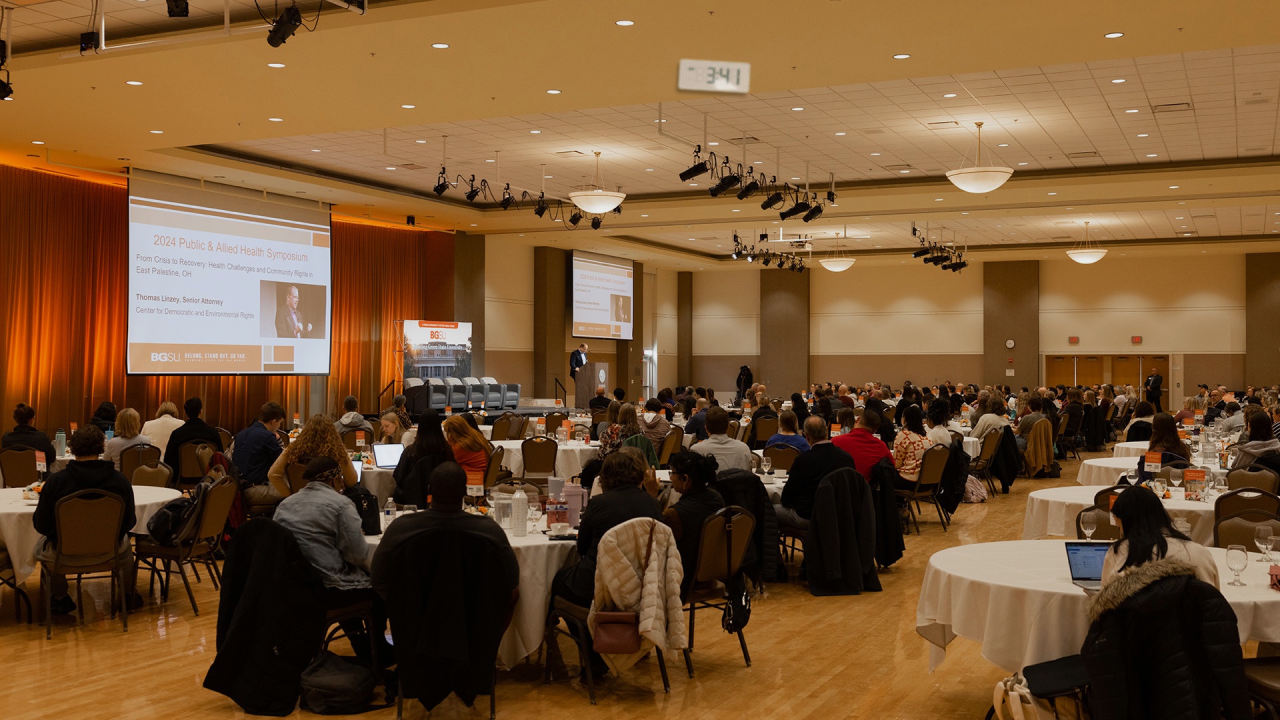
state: 3:41
